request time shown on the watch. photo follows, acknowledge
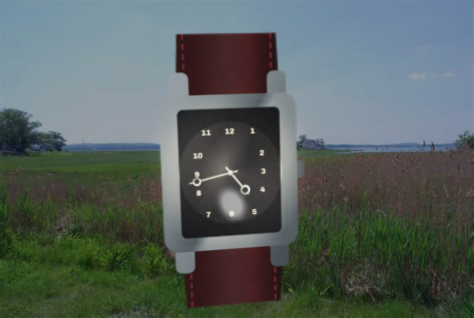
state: 4:43
